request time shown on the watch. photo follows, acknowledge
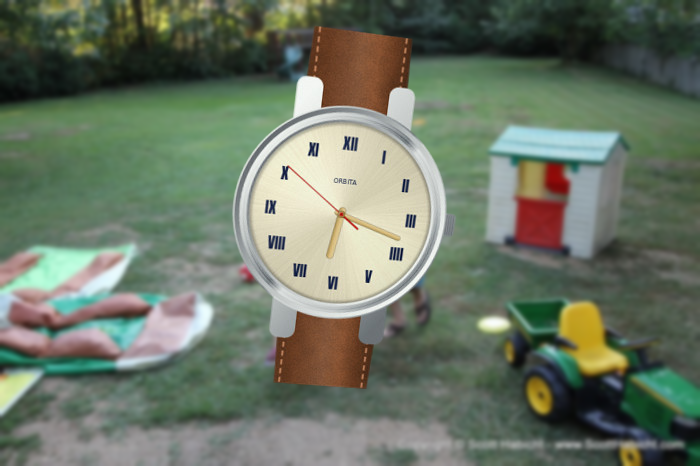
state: 6:17:51
